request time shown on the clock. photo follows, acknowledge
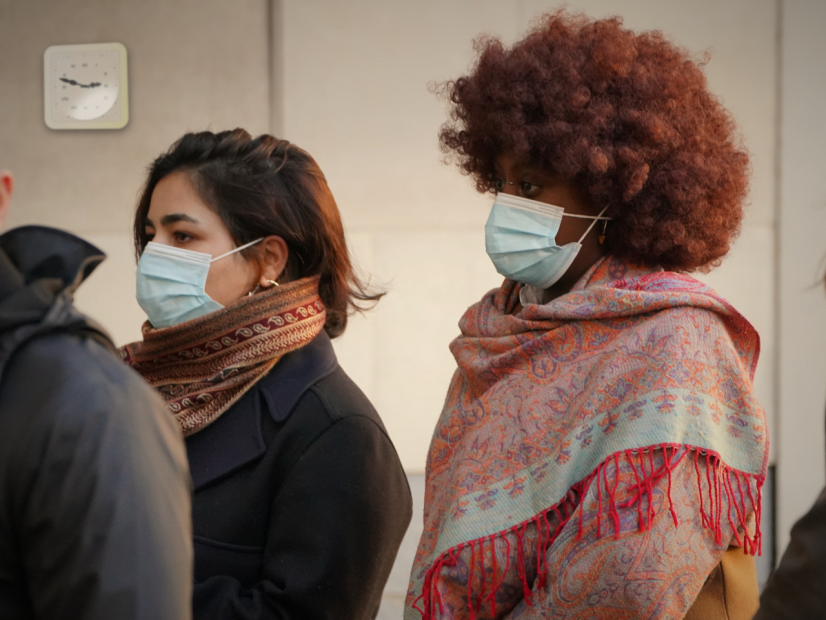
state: 2:48
